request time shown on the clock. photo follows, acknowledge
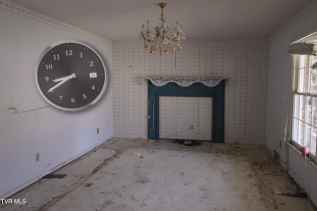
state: 8:40
